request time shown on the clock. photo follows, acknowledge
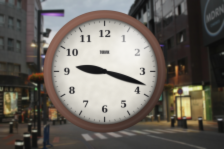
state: 9:18
